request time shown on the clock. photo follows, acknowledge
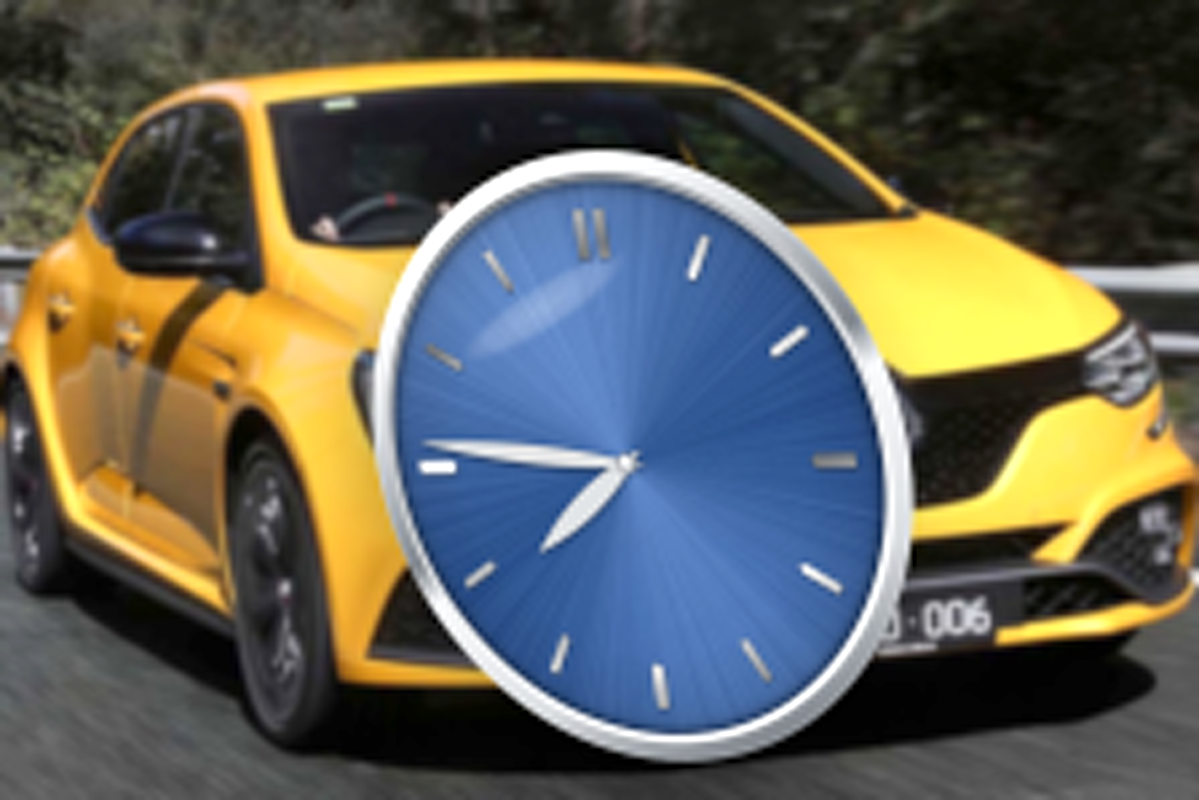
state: 7:46
